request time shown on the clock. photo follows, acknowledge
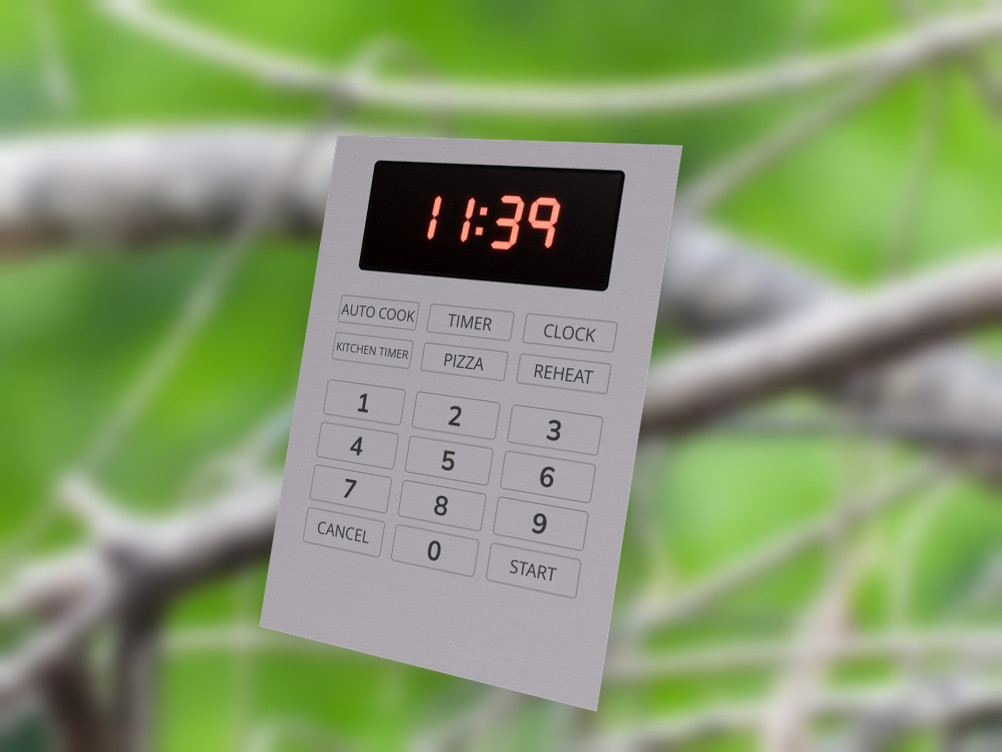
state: 11:39
